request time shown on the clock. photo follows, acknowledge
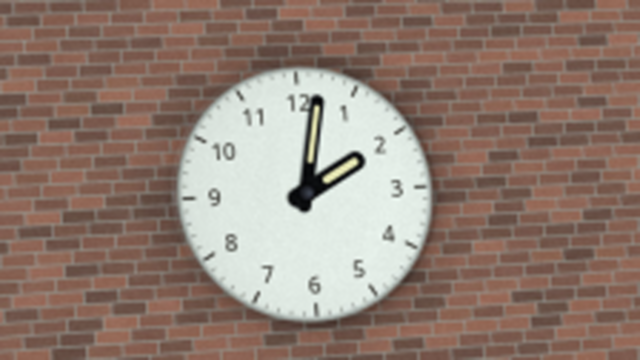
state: 2:02
